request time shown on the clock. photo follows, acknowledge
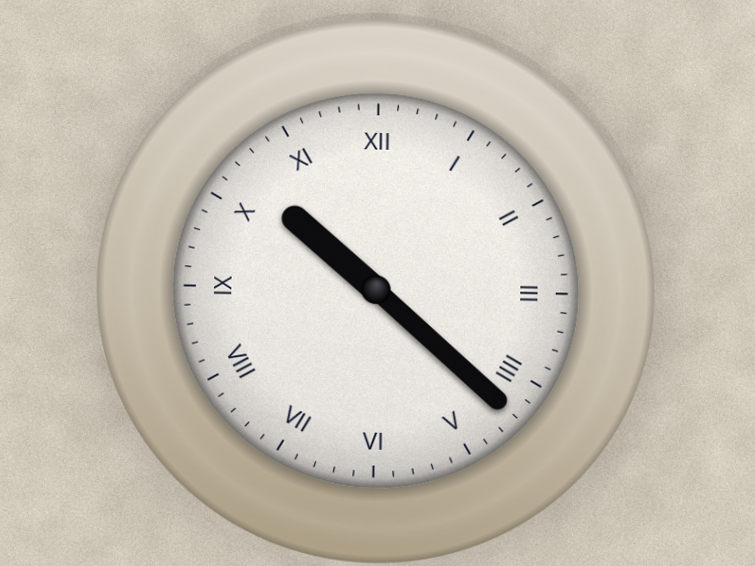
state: 10:22
